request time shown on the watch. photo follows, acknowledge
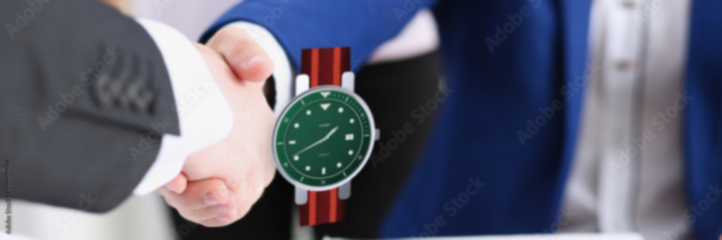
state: 1:41
